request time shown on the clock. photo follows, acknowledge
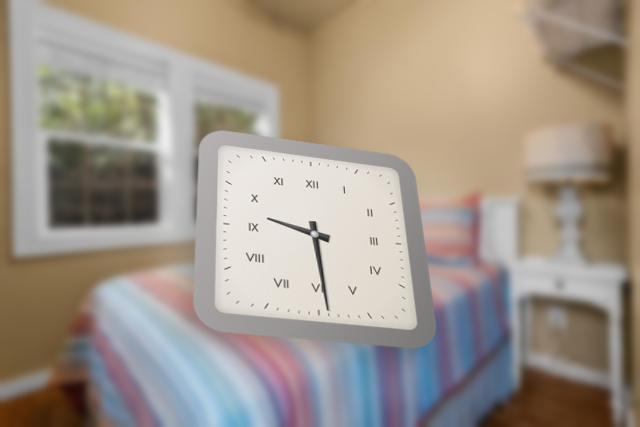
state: 9:29
